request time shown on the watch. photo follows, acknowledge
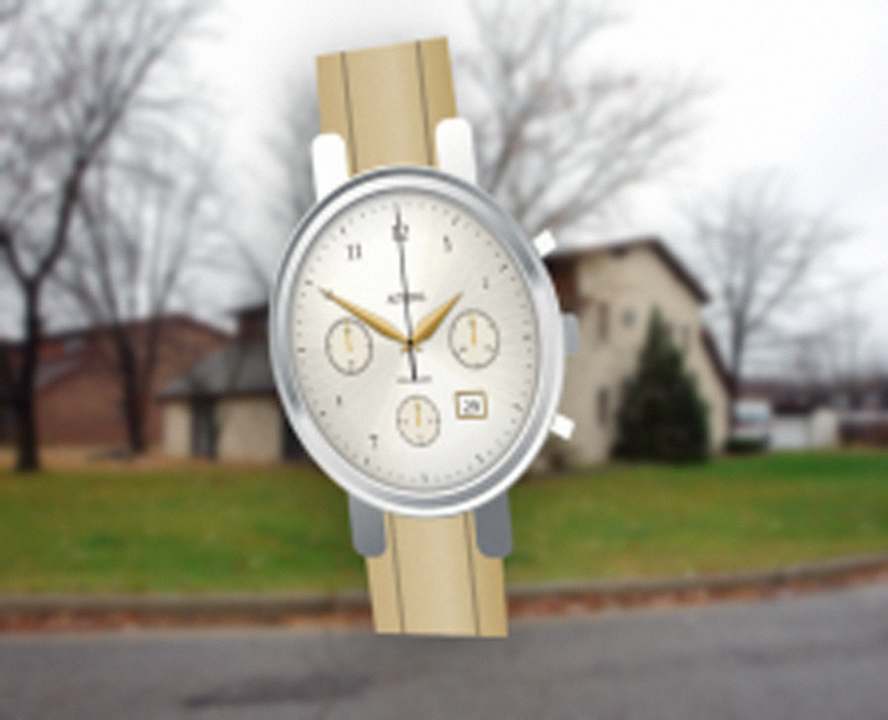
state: 1:50
